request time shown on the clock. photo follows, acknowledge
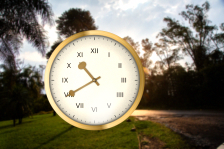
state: 10:40
